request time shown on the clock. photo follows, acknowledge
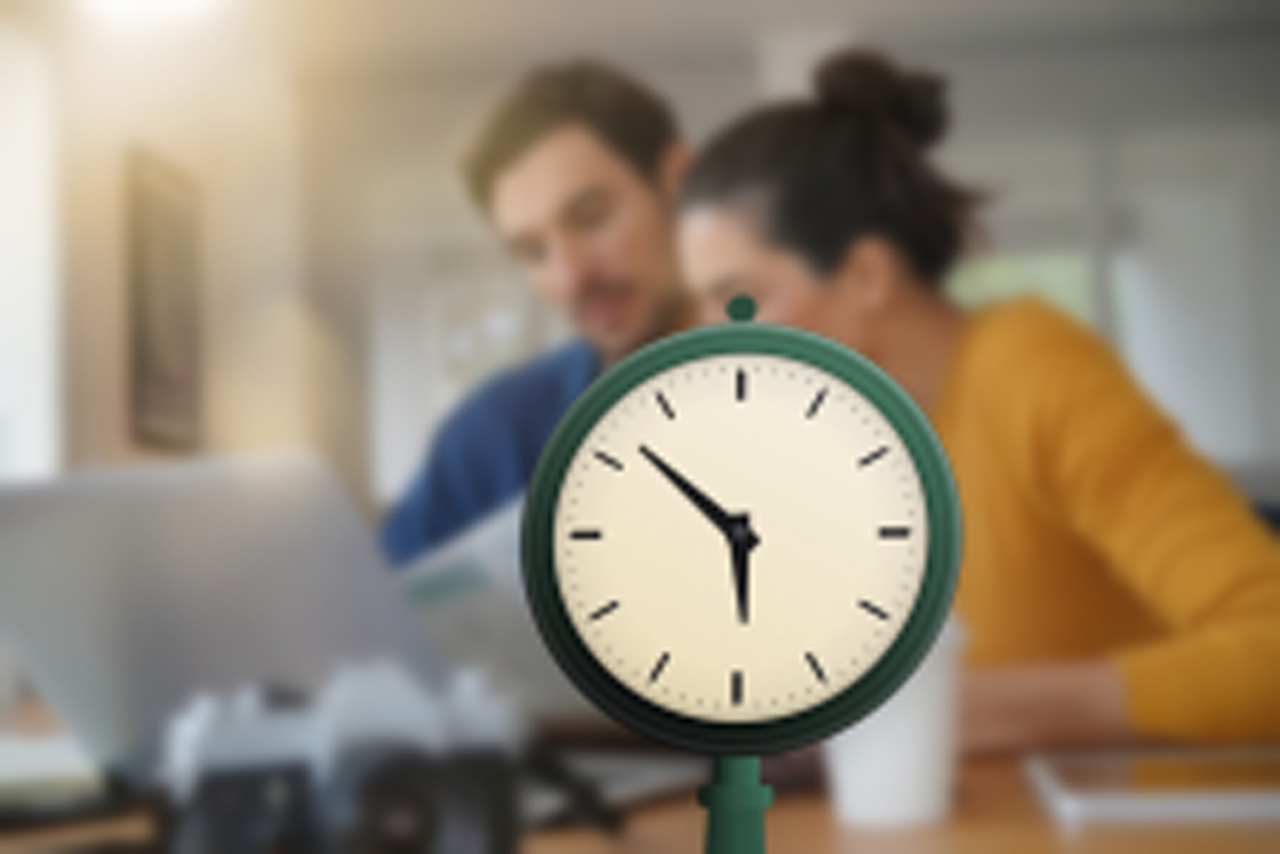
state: 5:52
